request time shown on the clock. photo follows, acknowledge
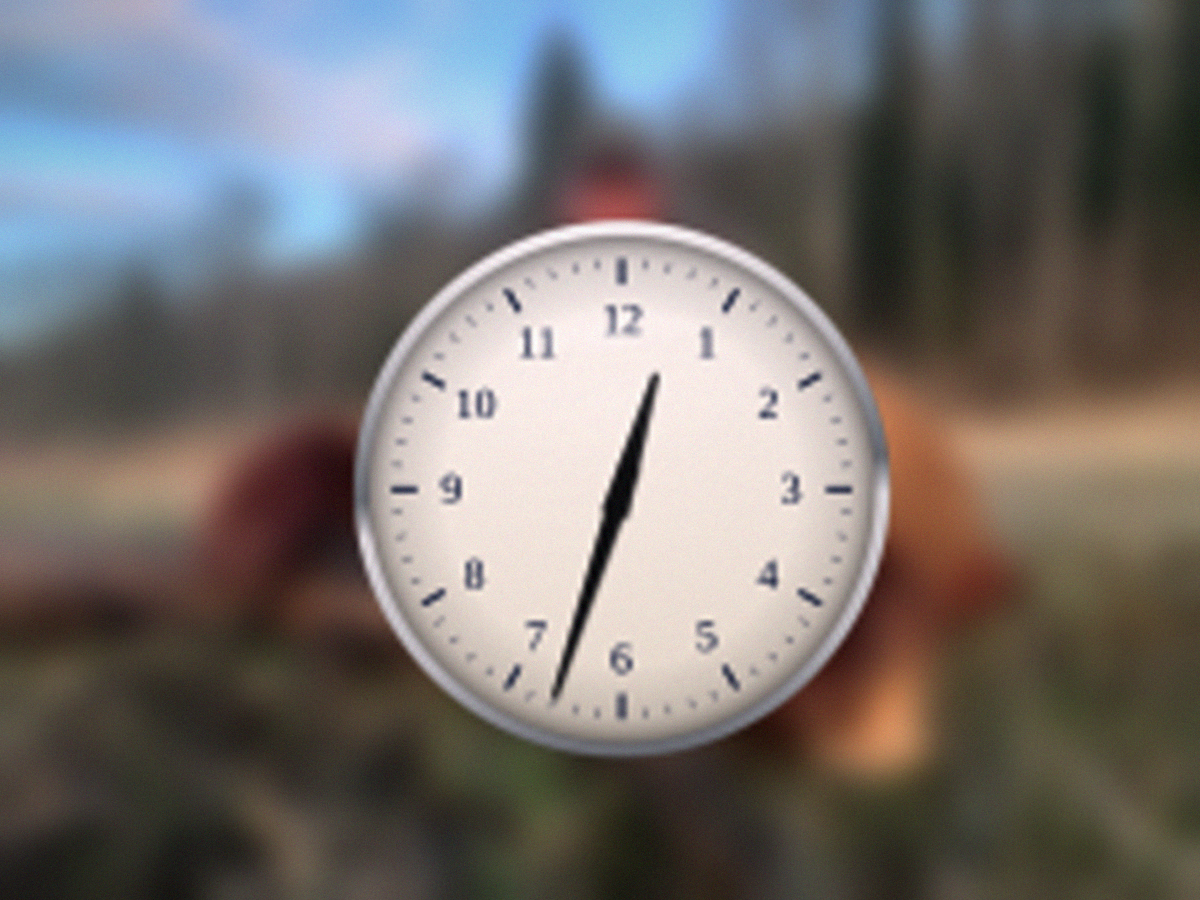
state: 12:33
